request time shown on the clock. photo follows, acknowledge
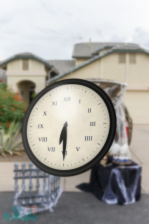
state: 6:30
